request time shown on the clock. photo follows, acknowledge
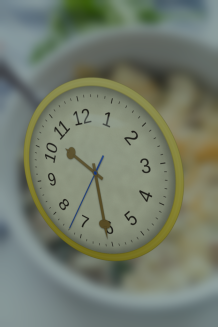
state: 10:30:37
